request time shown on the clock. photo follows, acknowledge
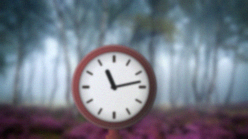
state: 11:13
